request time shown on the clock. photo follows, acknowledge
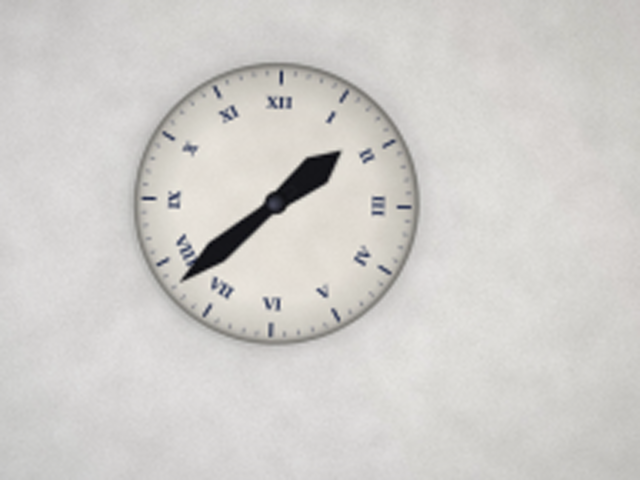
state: 1:38
